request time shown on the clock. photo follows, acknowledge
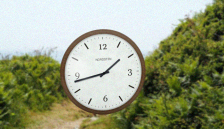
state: 1:43
